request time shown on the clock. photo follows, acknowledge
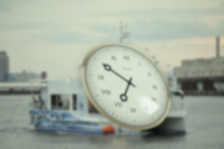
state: 6:50
